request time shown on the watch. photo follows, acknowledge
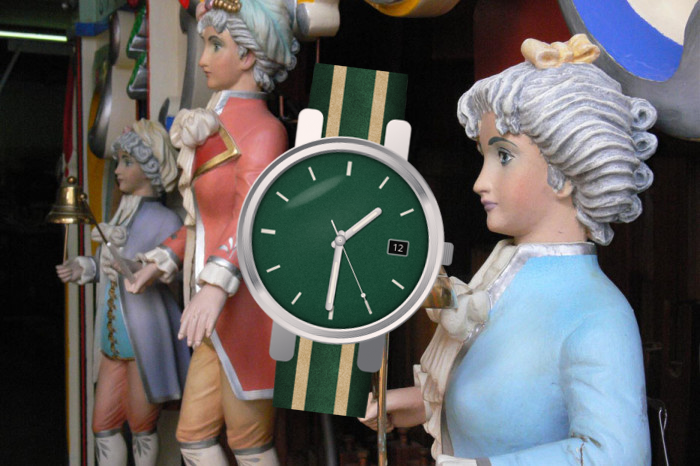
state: 1:30:25
